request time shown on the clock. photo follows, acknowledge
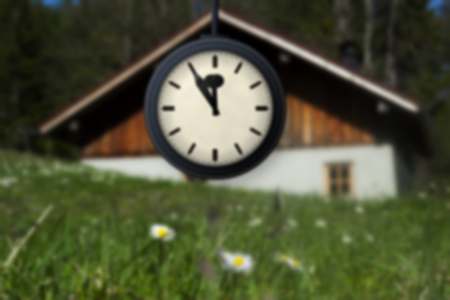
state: 11:55
